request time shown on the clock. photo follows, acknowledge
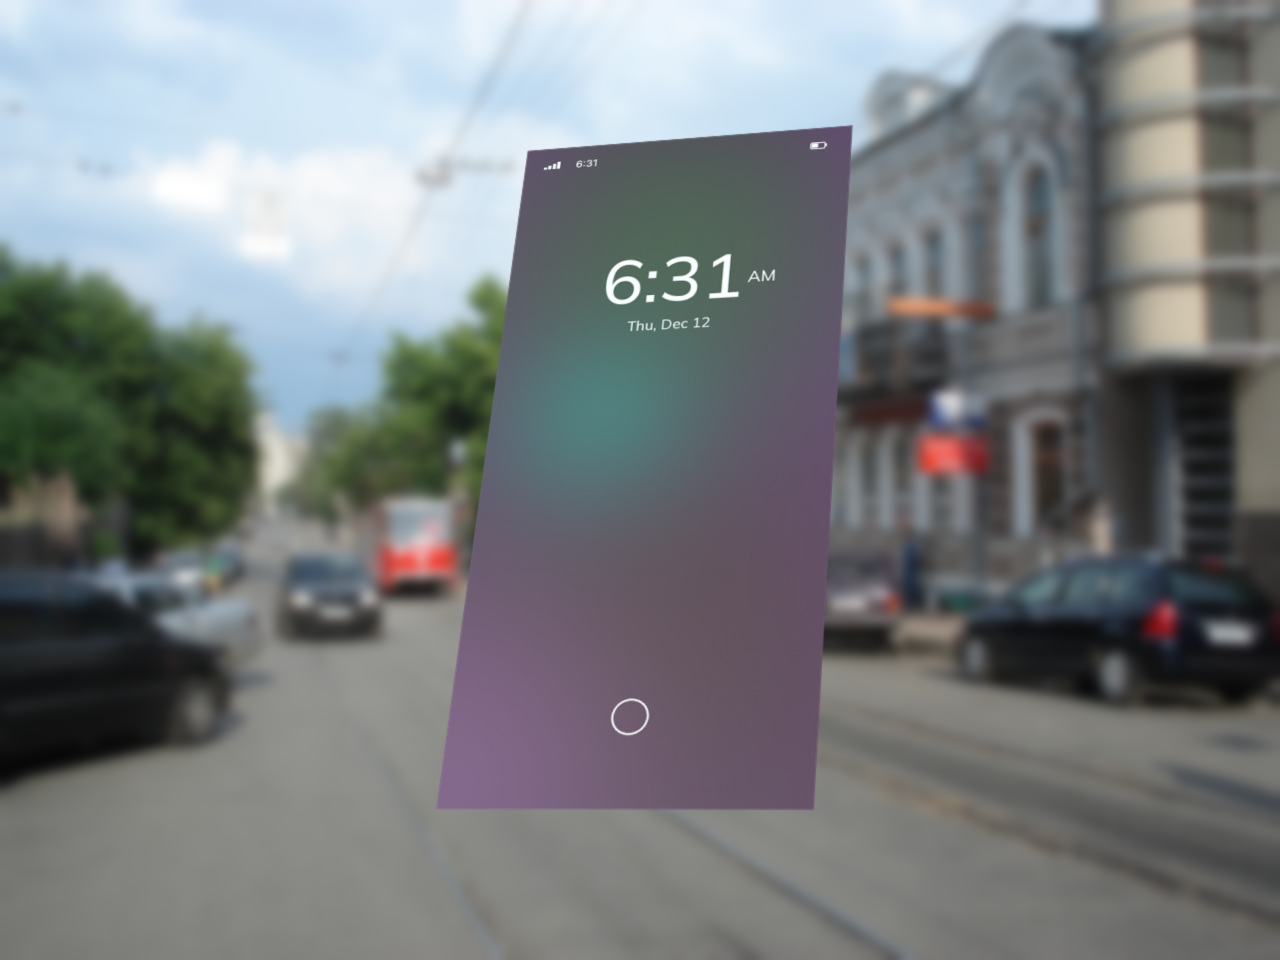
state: 6:31
